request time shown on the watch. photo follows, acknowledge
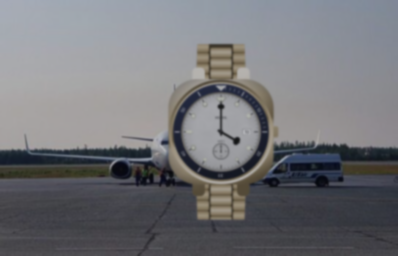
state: 4:00
